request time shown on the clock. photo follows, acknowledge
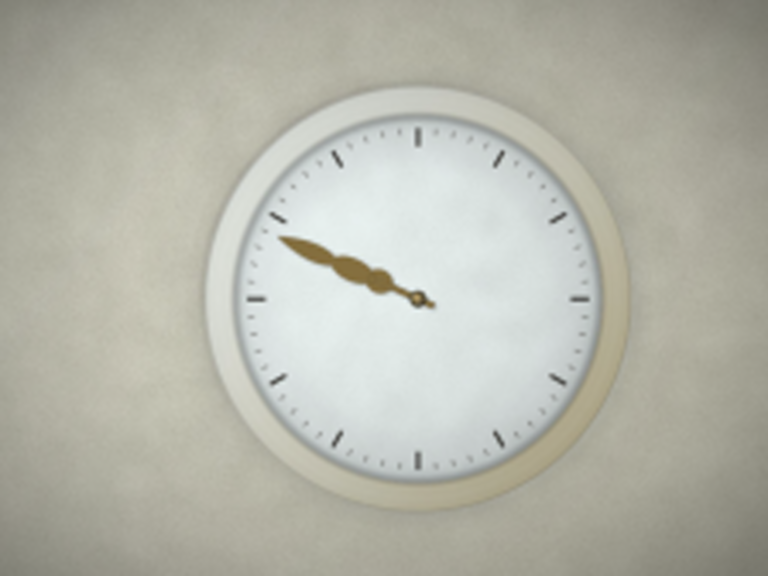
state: 9:49
